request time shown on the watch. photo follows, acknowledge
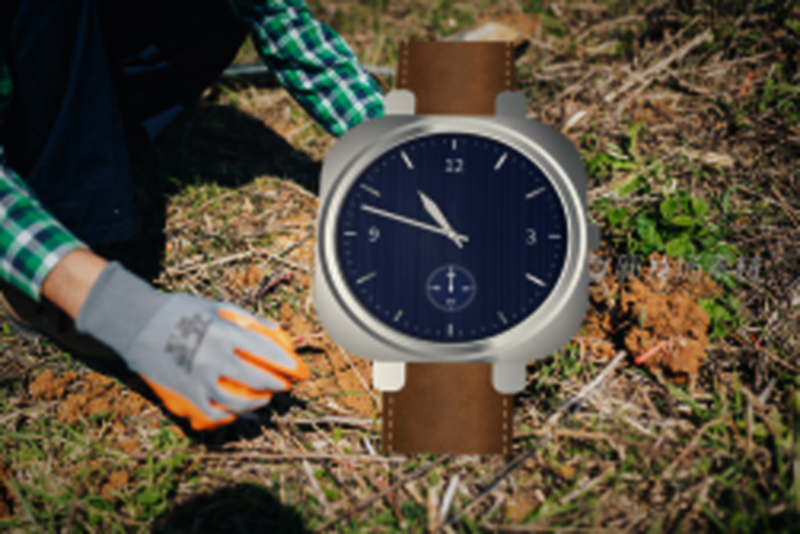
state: 10:48
